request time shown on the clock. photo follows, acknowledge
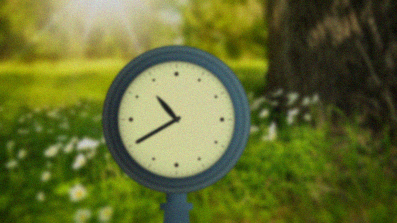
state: 10:40
